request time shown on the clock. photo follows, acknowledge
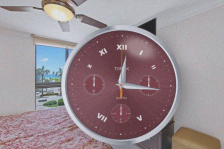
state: 12:16
